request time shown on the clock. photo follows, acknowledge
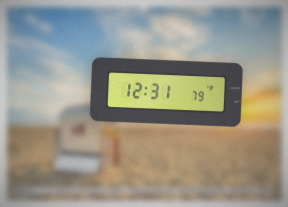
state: 12:31
